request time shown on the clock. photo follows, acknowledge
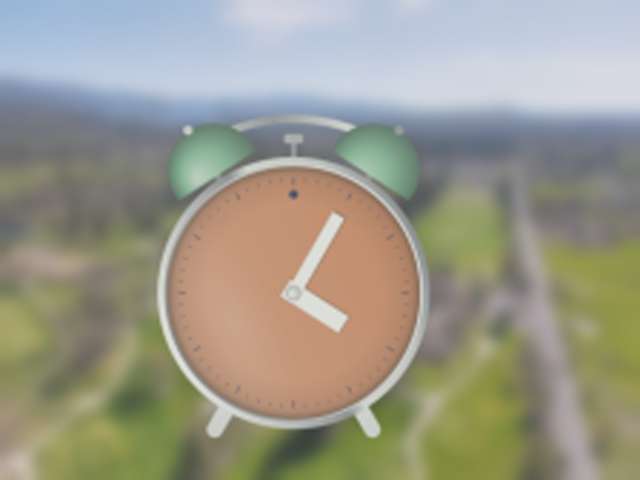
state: 4:05
